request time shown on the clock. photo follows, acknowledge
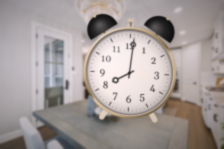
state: 8:01
